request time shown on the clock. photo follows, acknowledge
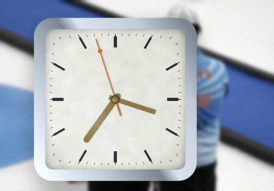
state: 3:35:57
